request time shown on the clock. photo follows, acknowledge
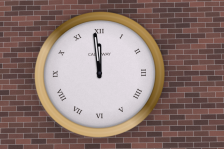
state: 11:59
